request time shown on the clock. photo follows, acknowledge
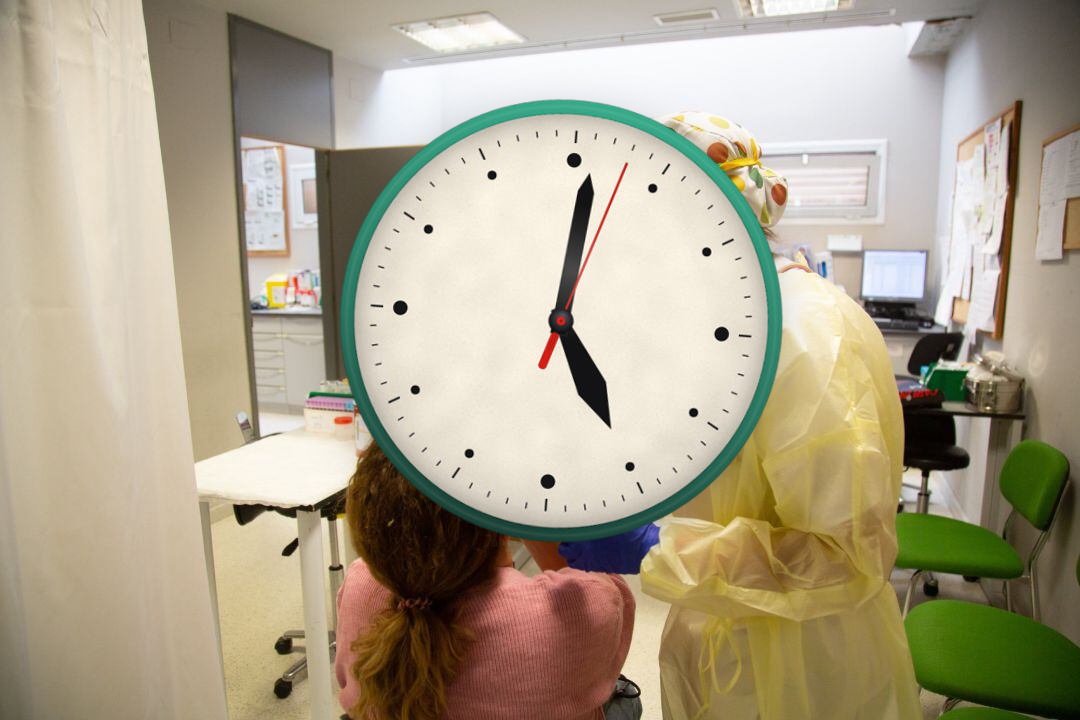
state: 5:01:03
